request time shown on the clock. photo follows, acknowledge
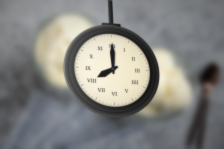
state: 8:00
